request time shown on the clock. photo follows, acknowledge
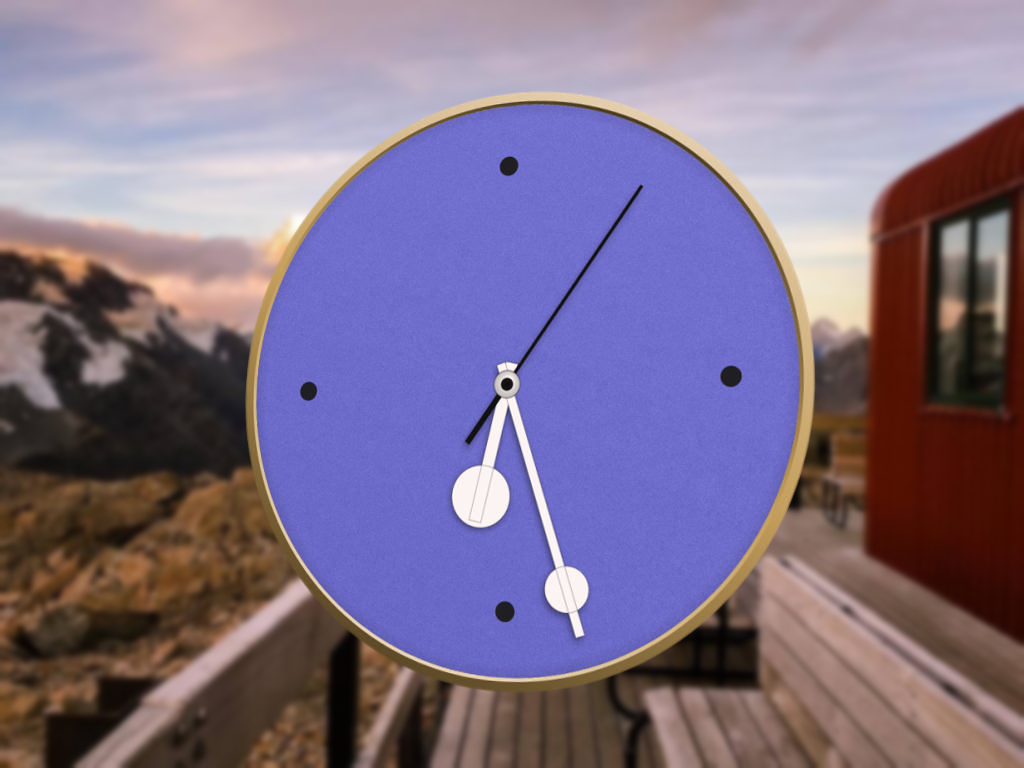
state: 6:27:06
